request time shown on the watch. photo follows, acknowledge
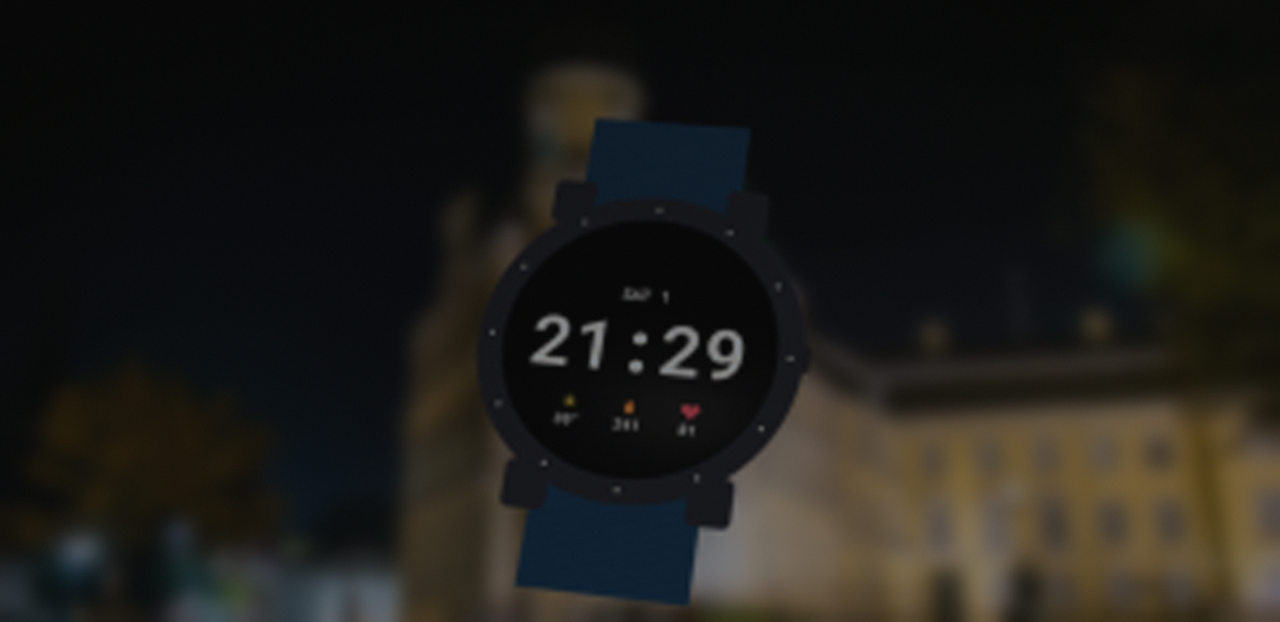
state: 21:29
